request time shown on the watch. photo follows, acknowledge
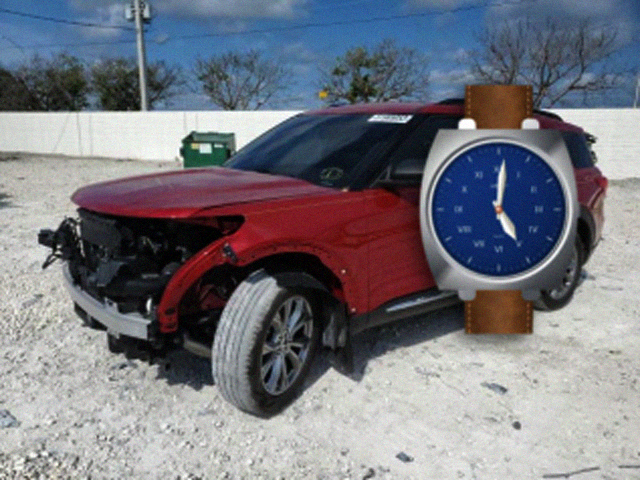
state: 5:01
